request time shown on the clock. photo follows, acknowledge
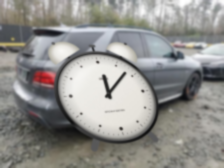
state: 12:08
